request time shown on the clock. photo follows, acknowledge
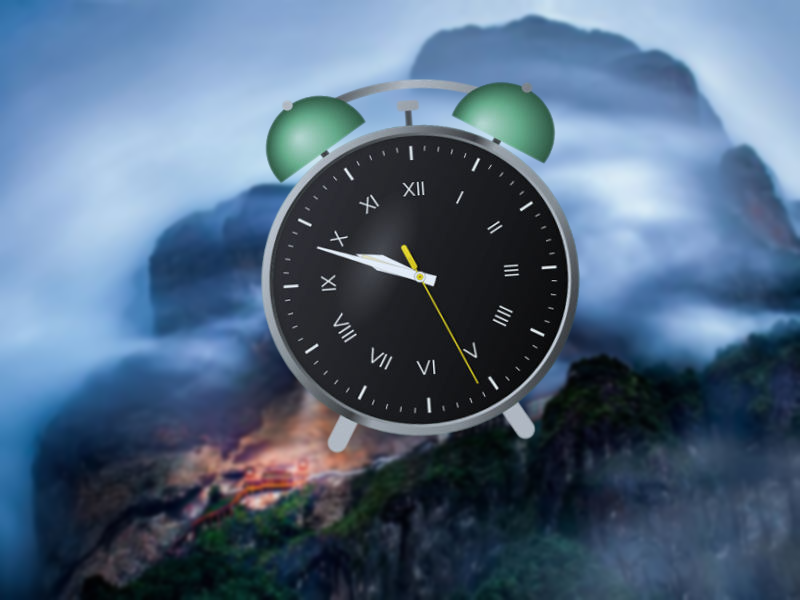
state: 9:48:26
